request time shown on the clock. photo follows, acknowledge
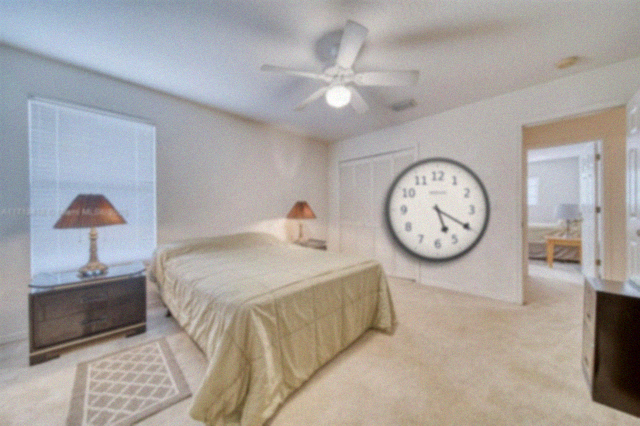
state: 5:20
